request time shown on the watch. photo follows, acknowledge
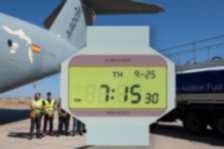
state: 7:15:30
